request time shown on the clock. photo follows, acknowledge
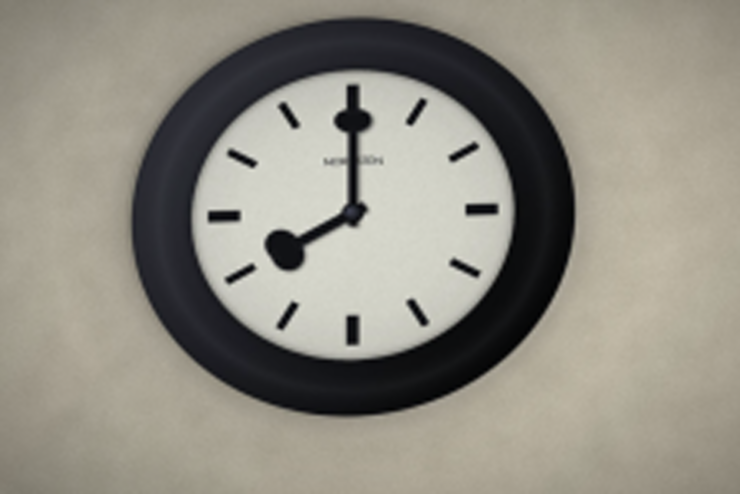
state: 8:00
